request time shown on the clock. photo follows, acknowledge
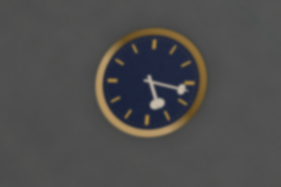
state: 5:17
